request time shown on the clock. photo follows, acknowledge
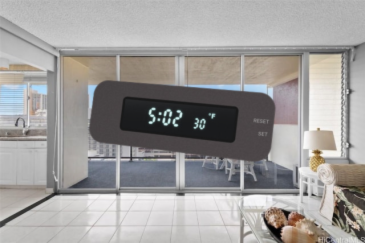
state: 5:02
